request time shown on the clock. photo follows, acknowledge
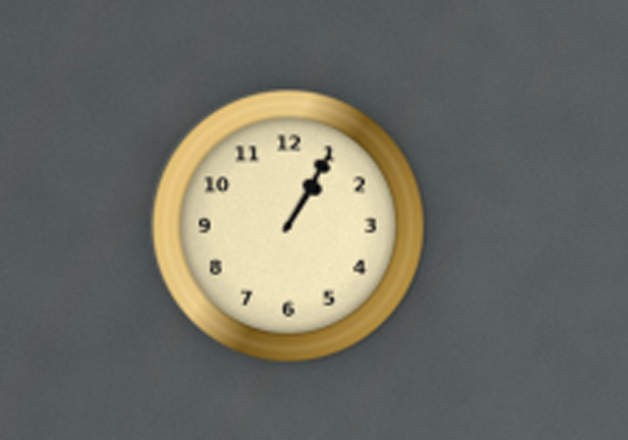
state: 1:05
